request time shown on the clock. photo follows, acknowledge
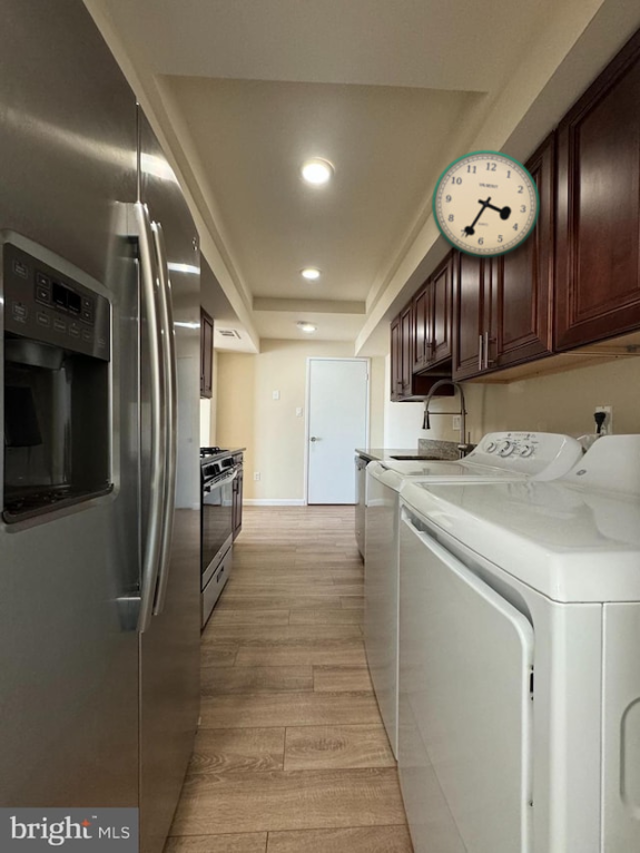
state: 3:34
